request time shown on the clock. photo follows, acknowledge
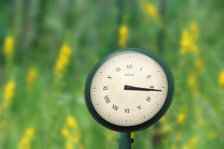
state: 3:16
